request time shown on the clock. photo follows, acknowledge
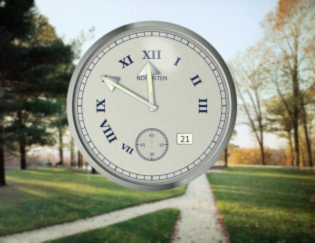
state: 11:50
